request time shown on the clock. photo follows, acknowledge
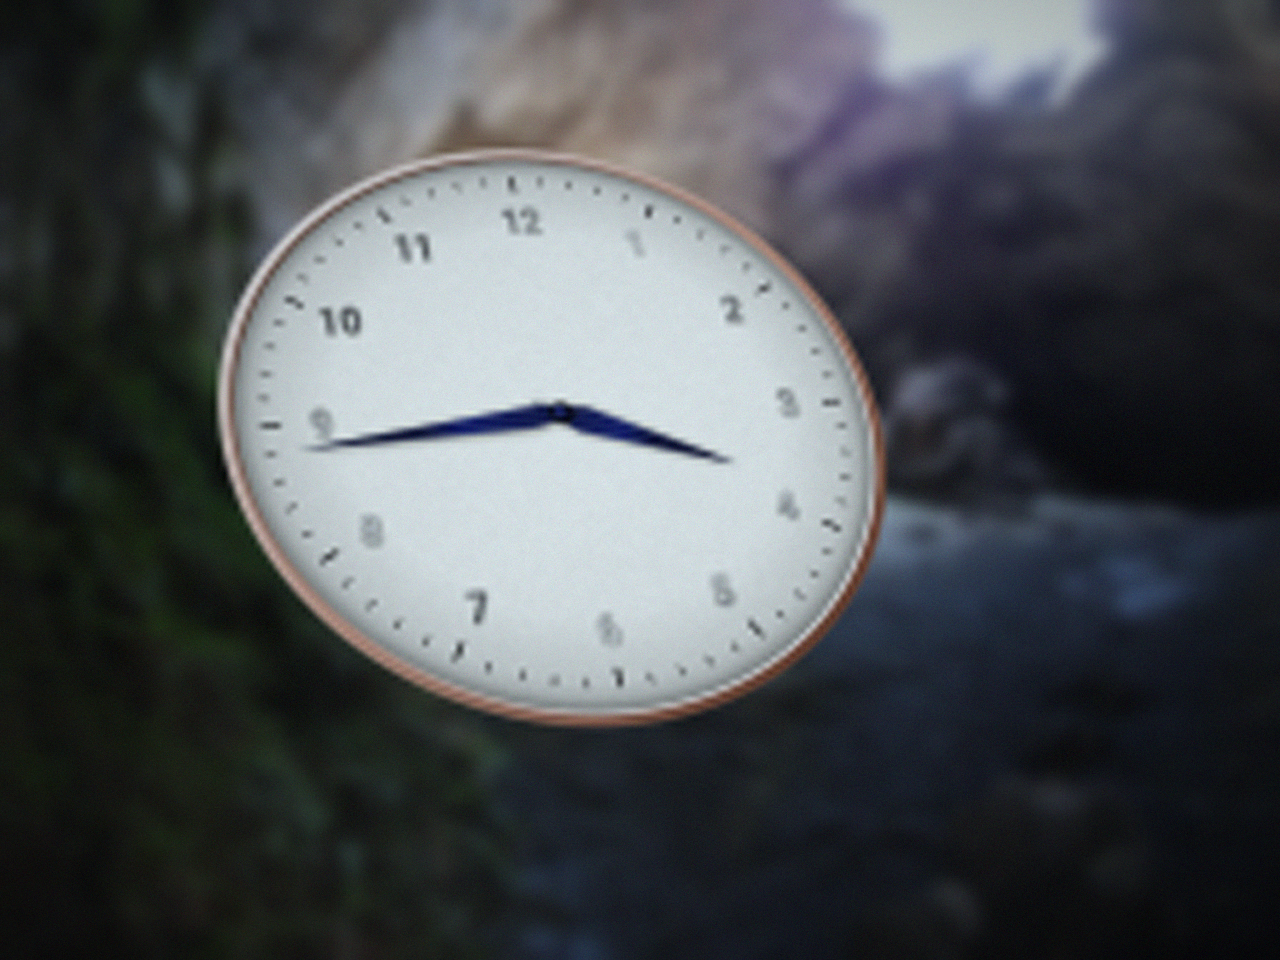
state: 3:44
